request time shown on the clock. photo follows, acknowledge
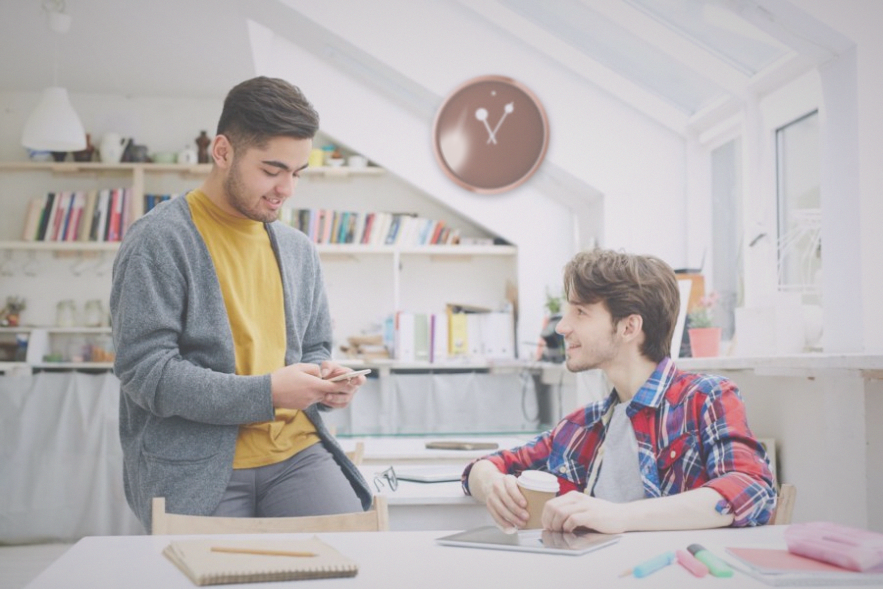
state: 11:05
